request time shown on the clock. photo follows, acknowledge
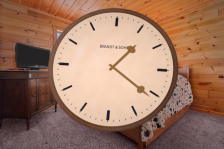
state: 1:21
